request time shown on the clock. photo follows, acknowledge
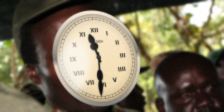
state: 11:31
